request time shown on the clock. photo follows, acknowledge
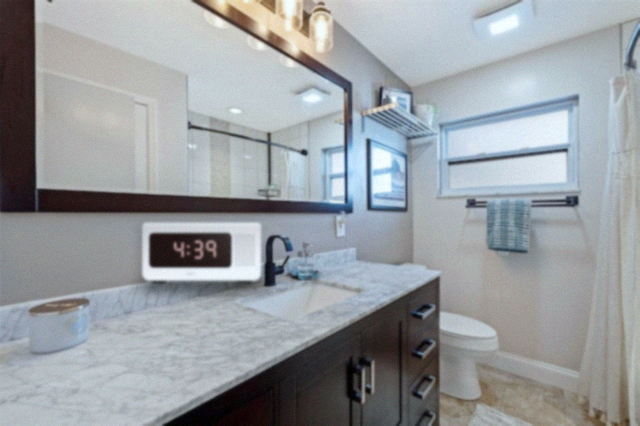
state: 4:39
